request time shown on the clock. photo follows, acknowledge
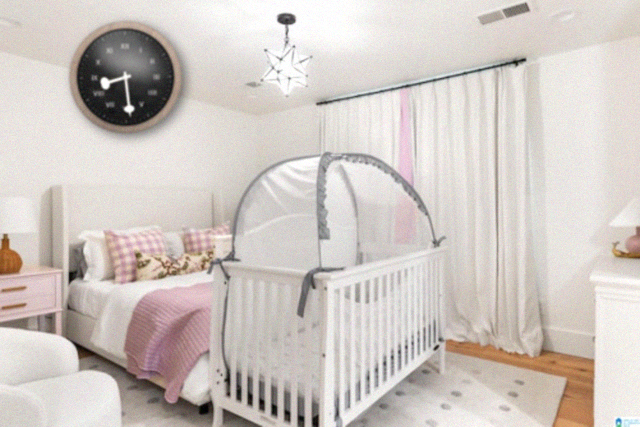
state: 8:29
